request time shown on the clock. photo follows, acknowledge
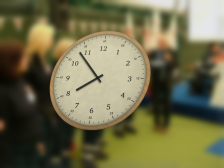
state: 7:53
